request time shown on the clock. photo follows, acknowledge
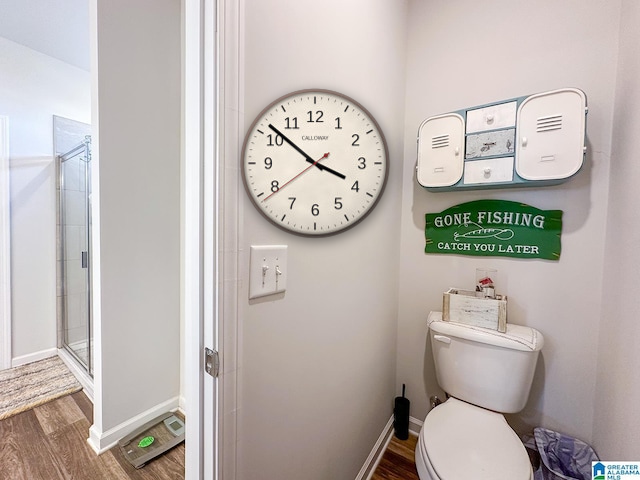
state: 3:51:39
